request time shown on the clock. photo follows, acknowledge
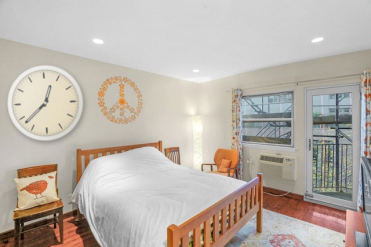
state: 12:38
